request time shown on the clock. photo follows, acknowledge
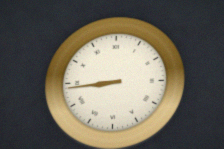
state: 8:44
